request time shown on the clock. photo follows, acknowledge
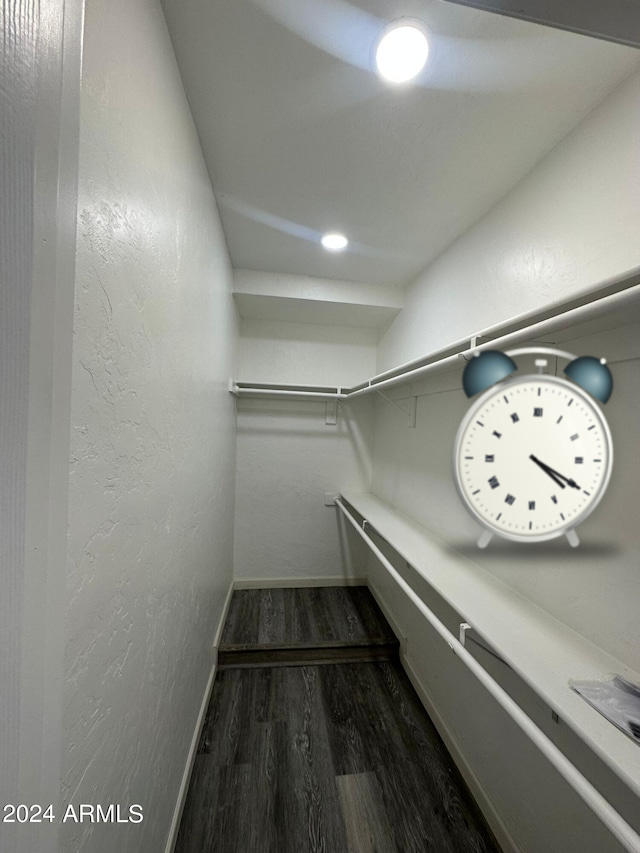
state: 4:20
